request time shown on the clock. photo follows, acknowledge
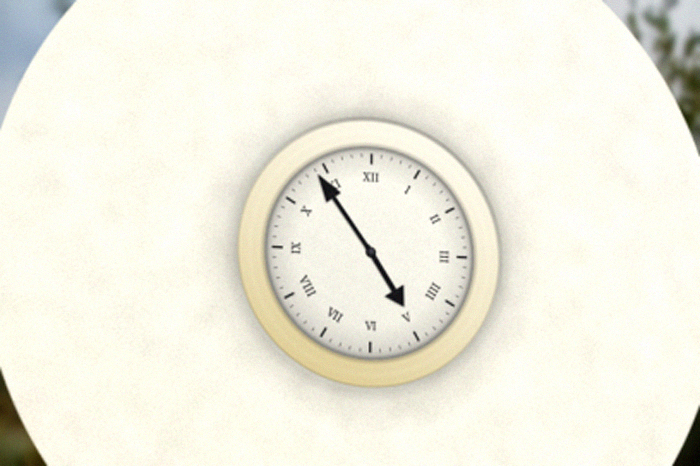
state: 4:54
